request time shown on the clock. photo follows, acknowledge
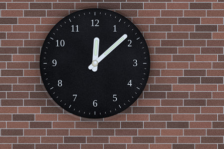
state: 12:08
